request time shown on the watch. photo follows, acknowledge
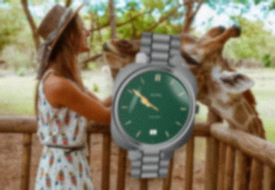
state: 9:51
